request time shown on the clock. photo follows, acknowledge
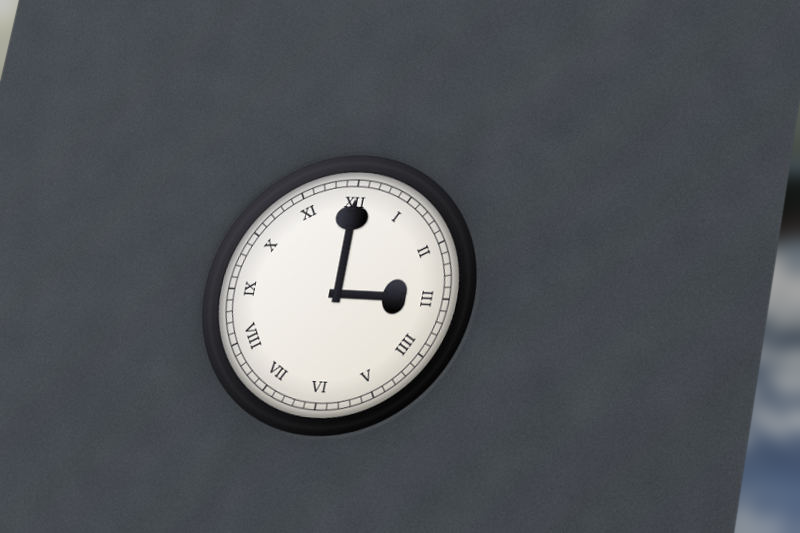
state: 3:00
